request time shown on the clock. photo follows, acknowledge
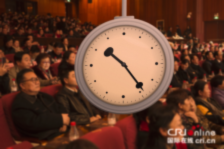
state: 10:24
